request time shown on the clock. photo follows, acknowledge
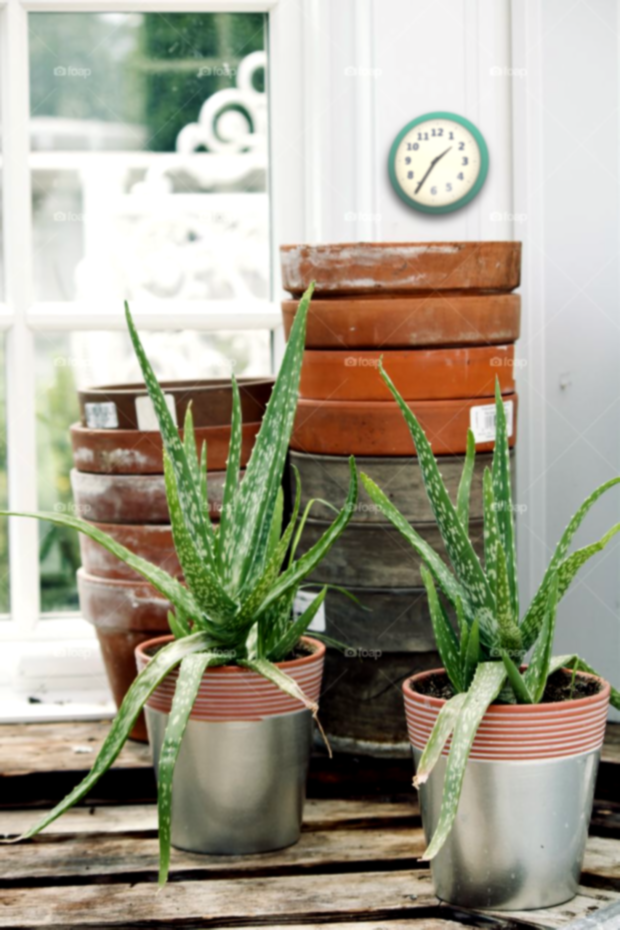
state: 1:35
